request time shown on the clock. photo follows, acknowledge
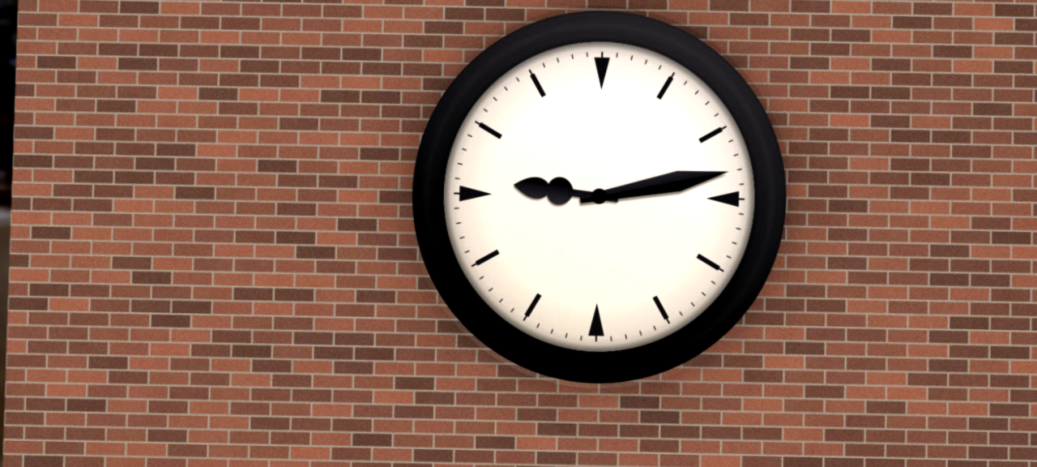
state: 9:13
